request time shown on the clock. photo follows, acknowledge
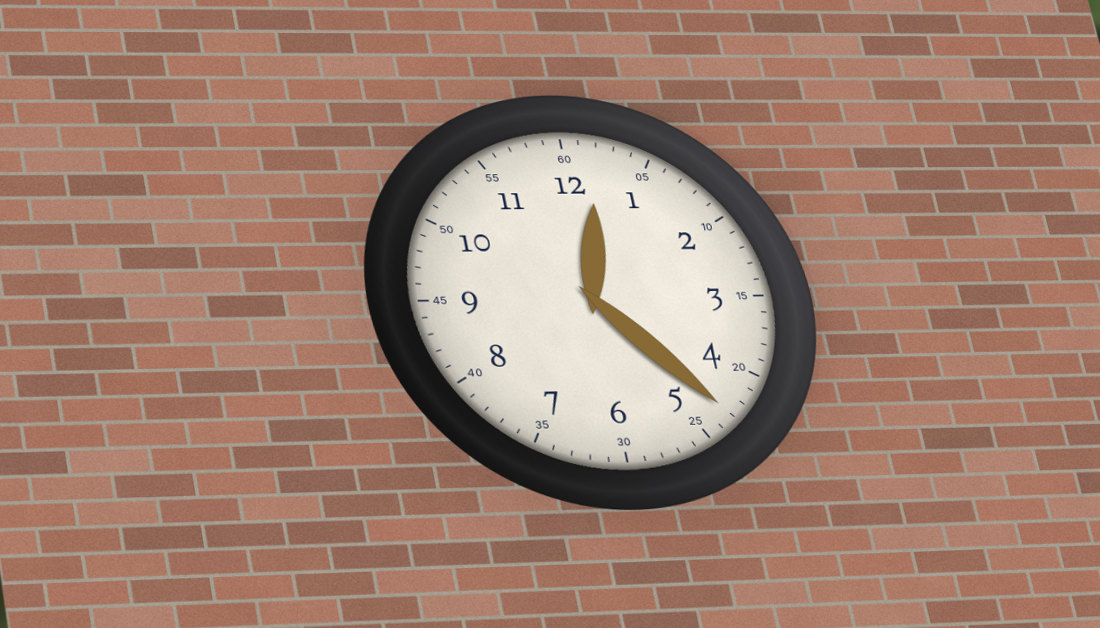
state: 12:23
